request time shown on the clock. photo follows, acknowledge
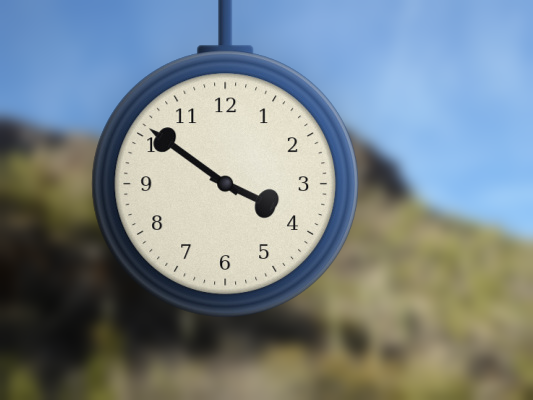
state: 3:51
